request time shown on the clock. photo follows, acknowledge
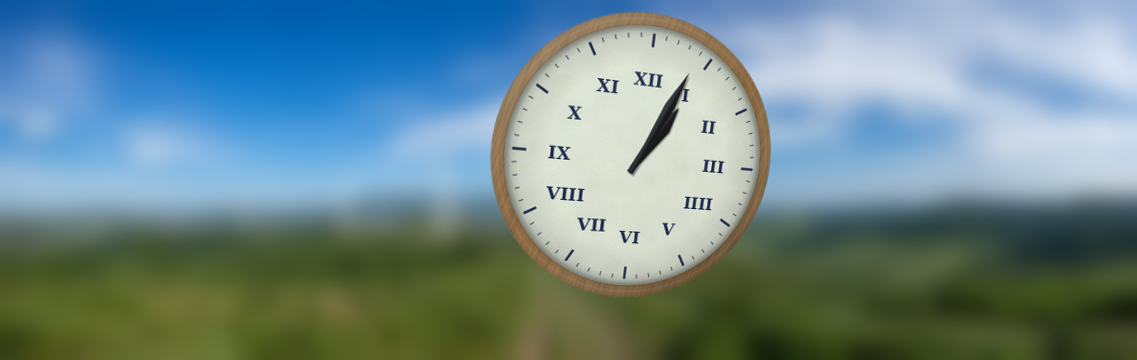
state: 1:04
